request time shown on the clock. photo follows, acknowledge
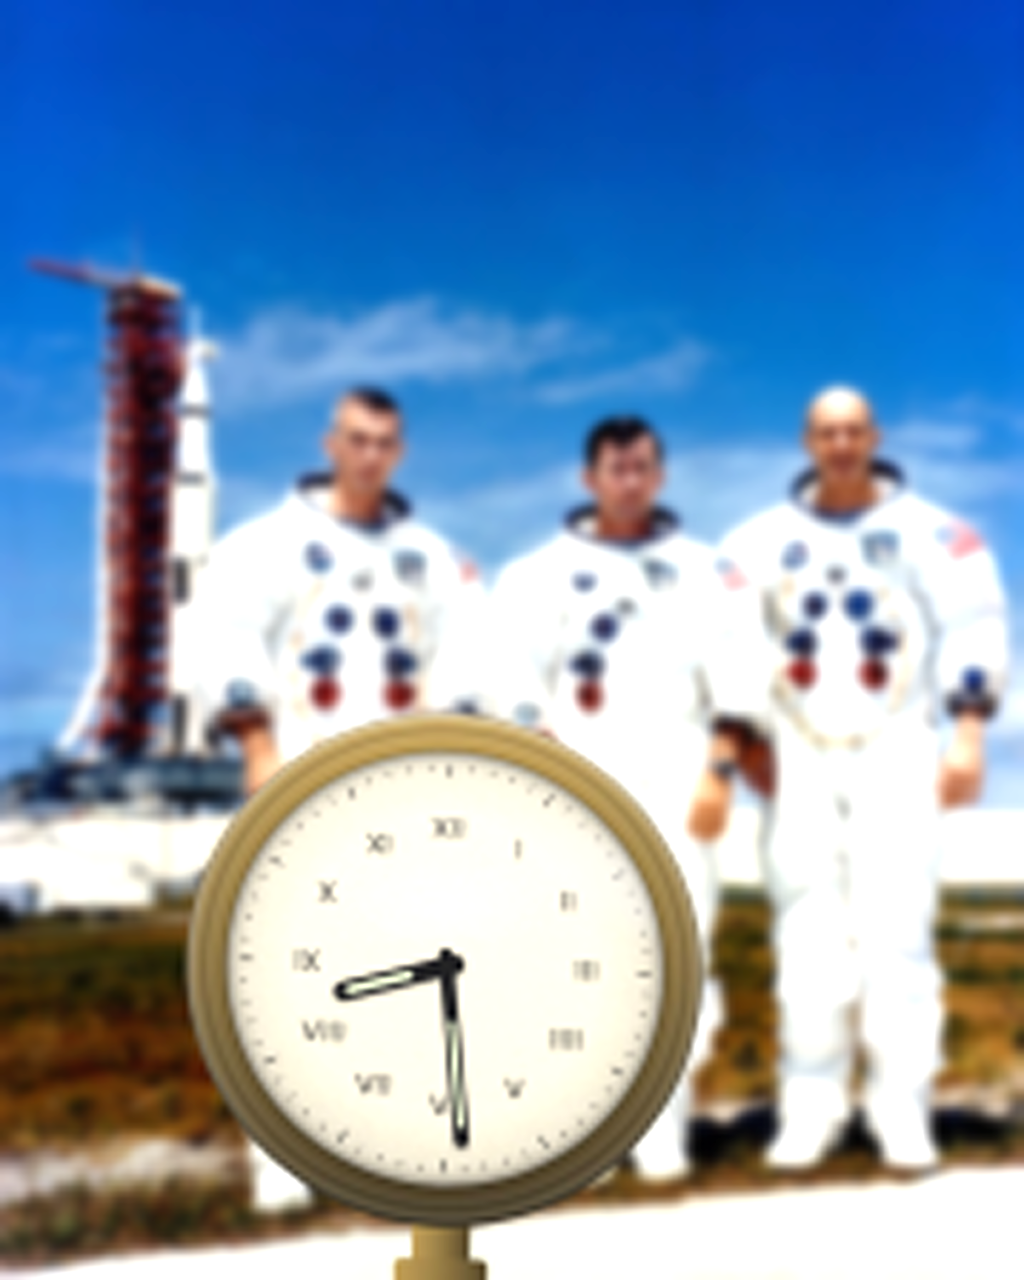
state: 8:29
